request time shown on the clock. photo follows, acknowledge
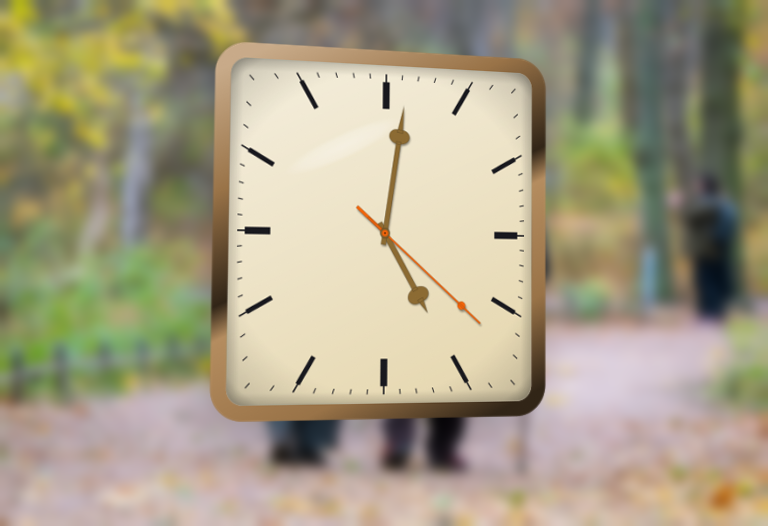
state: 5:01:22
